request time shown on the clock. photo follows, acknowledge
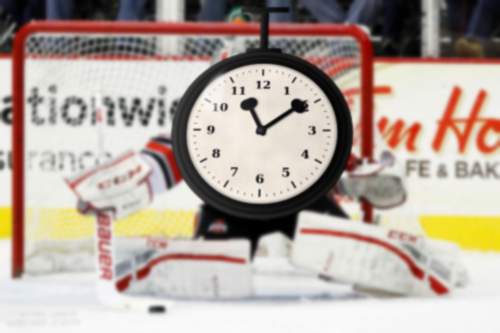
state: 11:09
